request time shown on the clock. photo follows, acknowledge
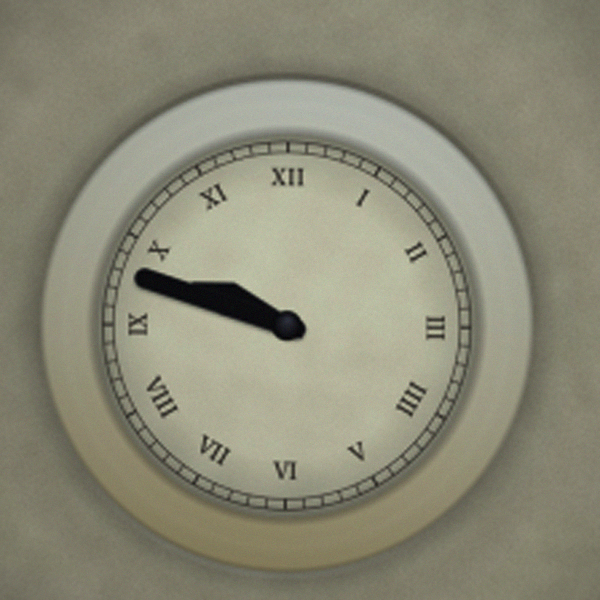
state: 9:48
